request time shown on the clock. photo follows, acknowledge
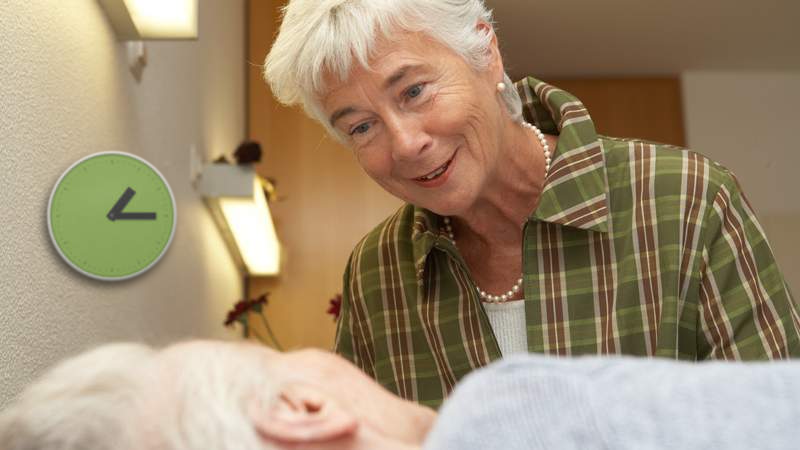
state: 1:15
